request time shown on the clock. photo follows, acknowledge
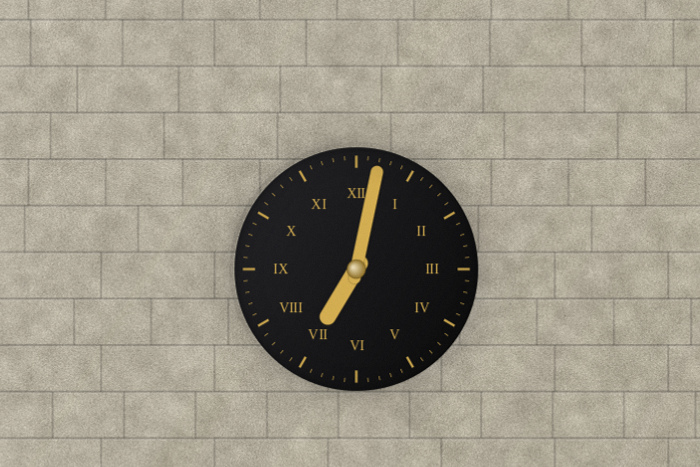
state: 7:02
